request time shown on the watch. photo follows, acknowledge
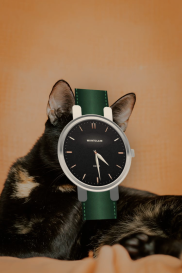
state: 4:29
